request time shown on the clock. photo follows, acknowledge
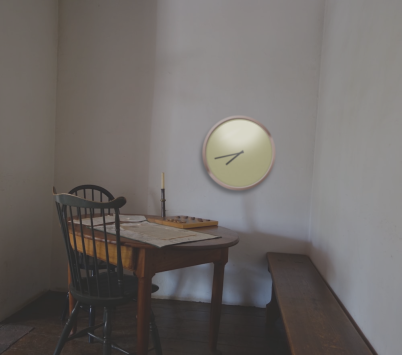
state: 7:43
